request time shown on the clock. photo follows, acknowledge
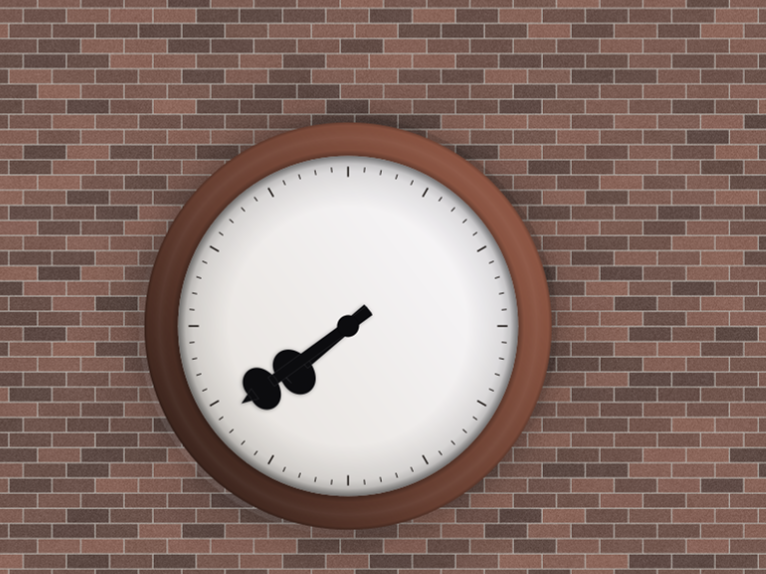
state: 7:39
